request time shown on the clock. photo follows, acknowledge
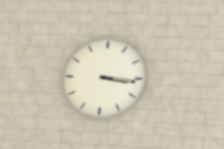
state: 3:16
